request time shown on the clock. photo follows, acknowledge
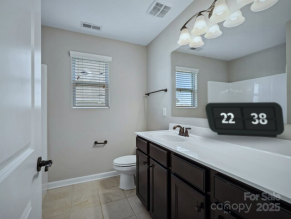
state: 22:38
